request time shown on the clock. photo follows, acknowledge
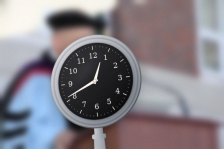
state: 12:41
